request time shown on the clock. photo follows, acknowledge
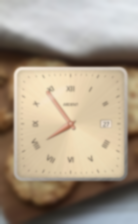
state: 7:54
